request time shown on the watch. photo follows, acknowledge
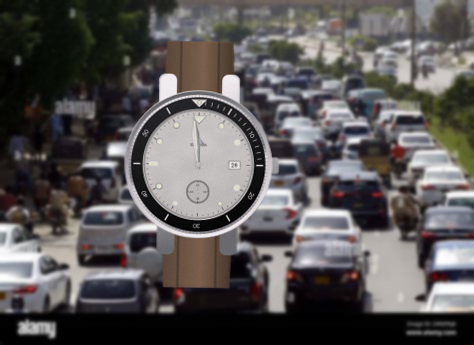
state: 11:59
